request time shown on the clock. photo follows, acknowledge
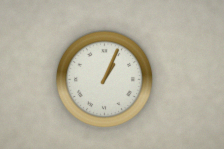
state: 1:04
